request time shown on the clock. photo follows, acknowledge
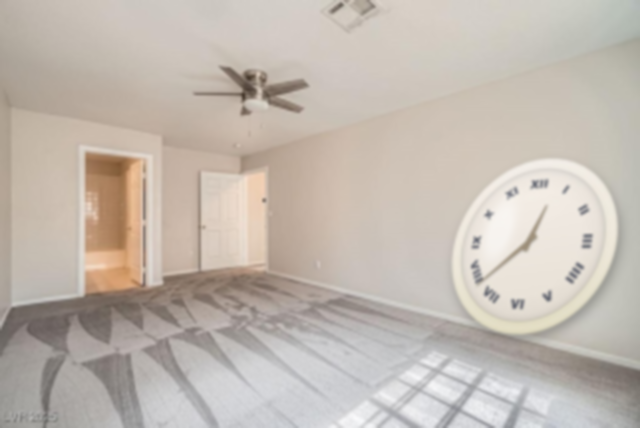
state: 12:38
